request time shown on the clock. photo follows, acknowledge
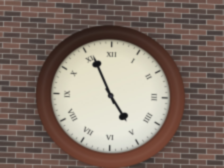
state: 4:56
